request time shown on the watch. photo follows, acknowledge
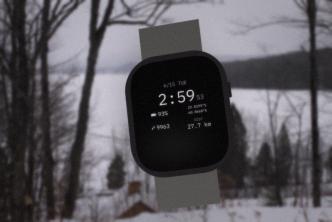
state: 2:59
